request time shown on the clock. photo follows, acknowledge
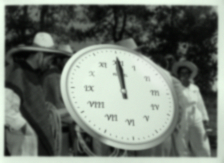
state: 12:00
